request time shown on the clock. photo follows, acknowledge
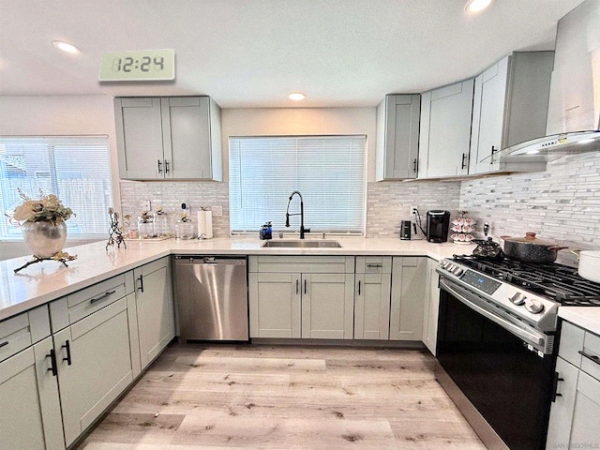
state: 12:24
